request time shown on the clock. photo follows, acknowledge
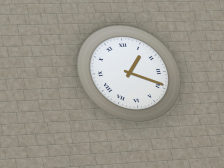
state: 1:19
